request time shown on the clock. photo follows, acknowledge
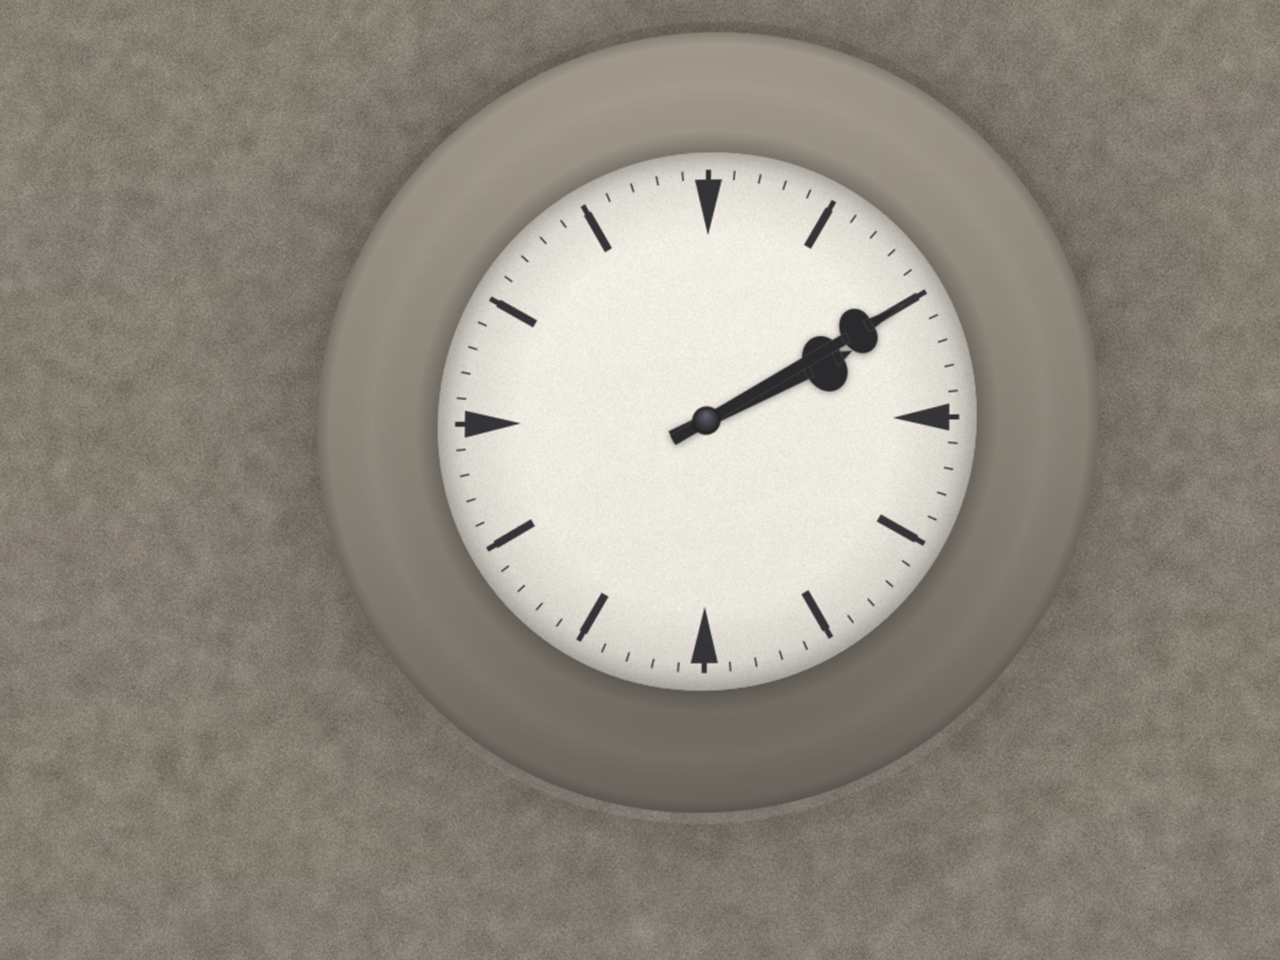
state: 2:10
